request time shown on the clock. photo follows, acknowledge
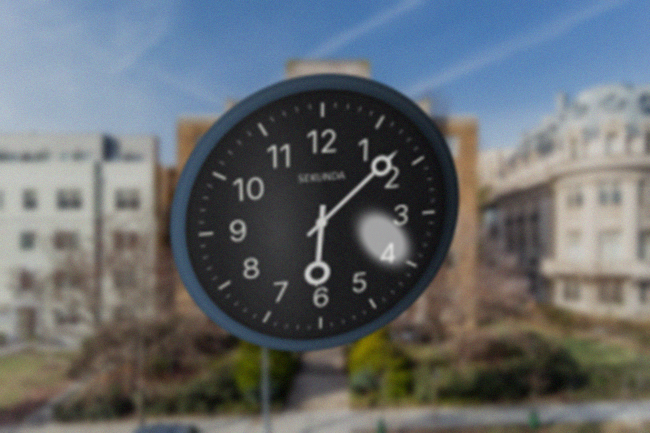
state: 6:08
